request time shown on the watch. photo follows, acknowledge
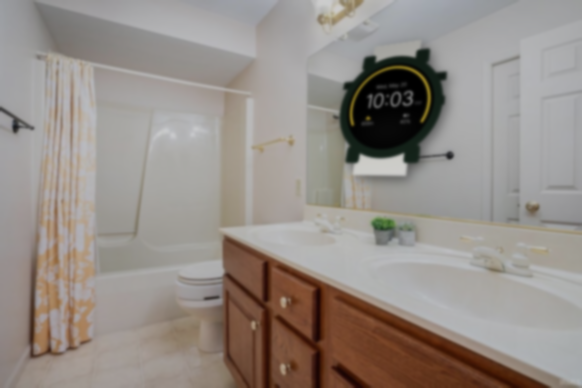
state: 10:03
